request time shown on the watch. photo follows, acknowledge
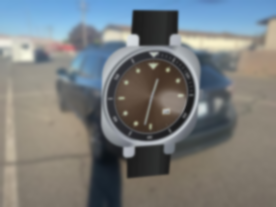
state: 12:32
